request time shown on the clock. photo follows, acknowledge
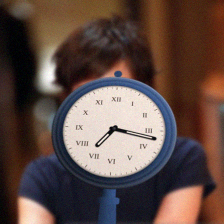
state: 7:17
